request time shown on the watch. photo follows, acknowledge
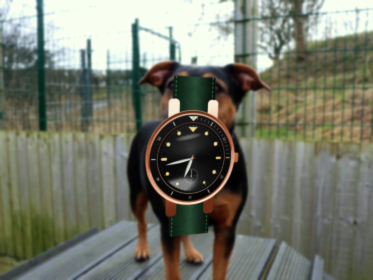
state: 6:43
